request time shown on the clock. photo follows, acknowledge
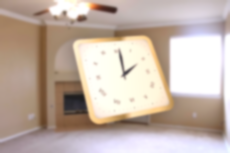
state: 2:01
